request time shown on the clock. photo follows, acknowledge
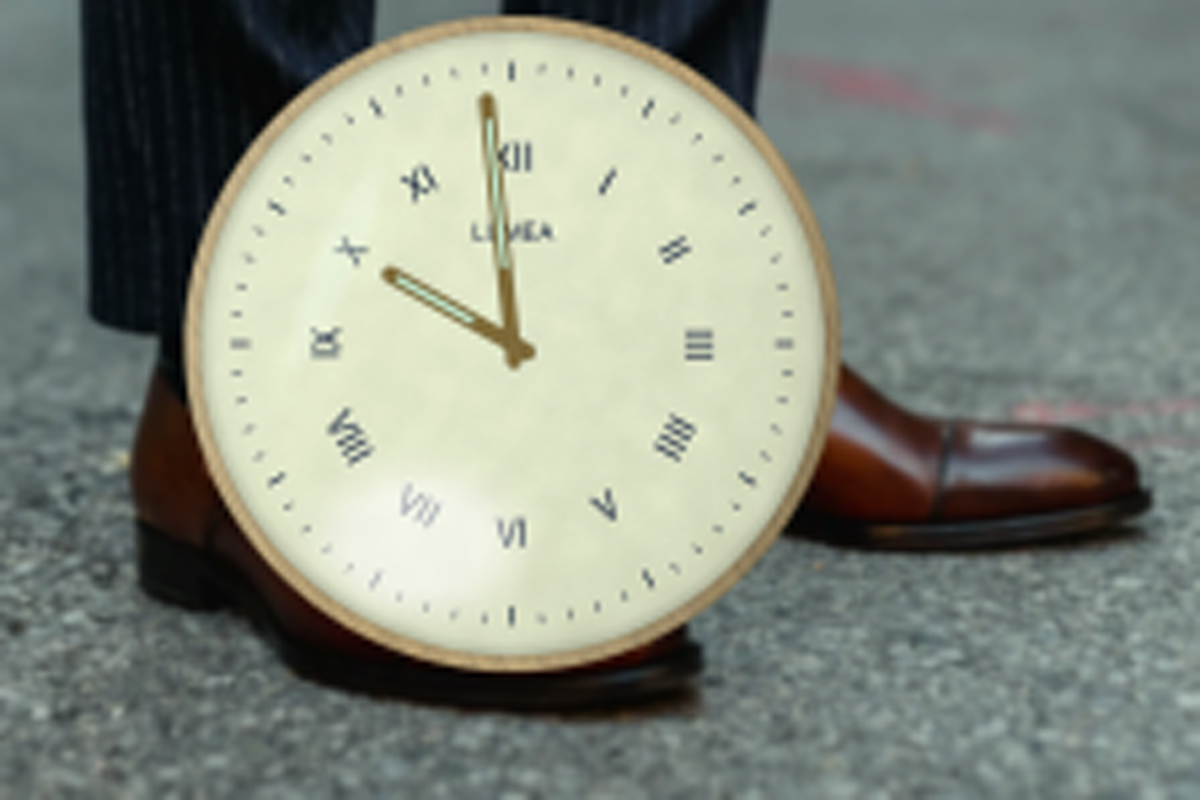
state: 9:59
